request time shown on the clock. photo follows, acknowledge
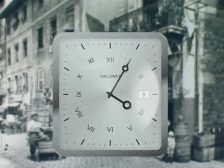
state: 4:05
